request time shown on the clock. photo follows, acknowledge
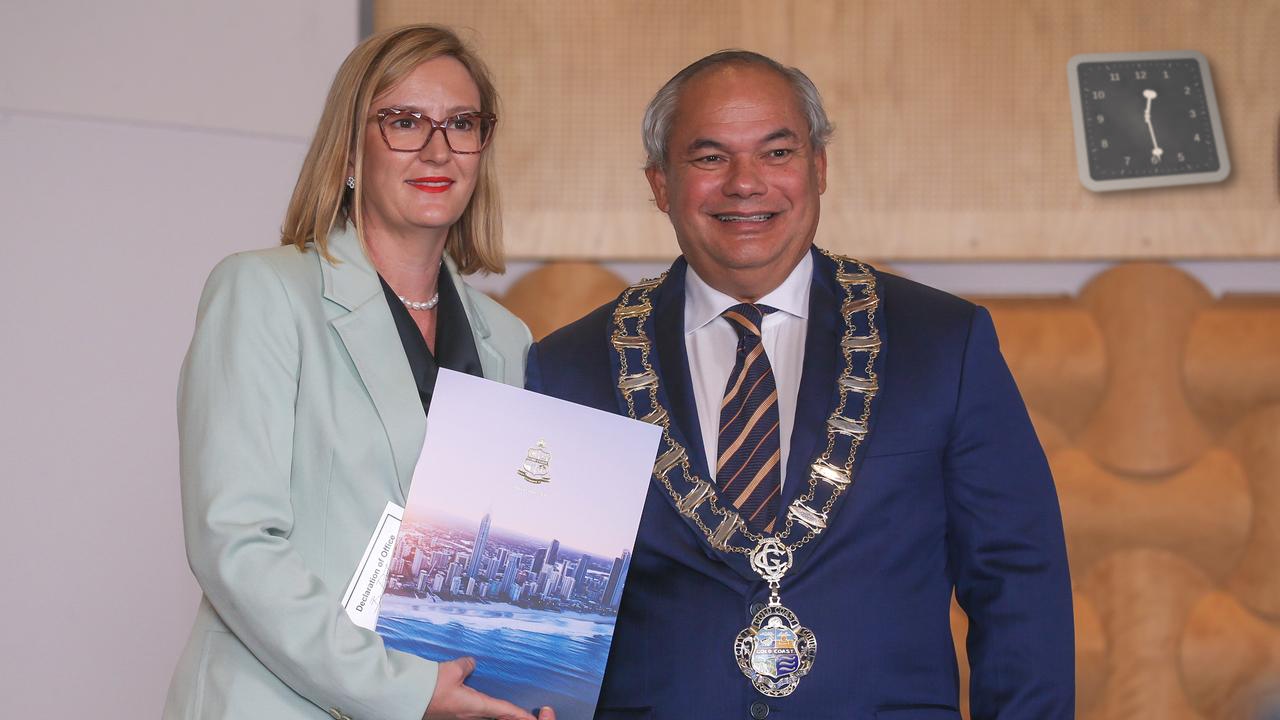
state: 12:29
